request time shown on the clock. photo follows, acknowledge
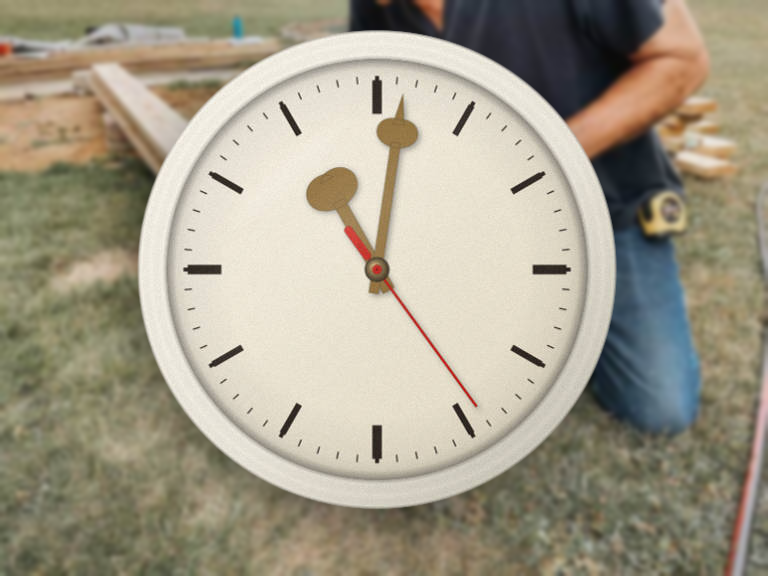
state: 11:01:24
